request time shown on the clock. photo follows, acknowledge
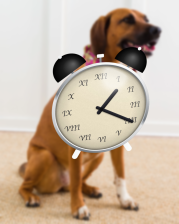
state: 1:20
